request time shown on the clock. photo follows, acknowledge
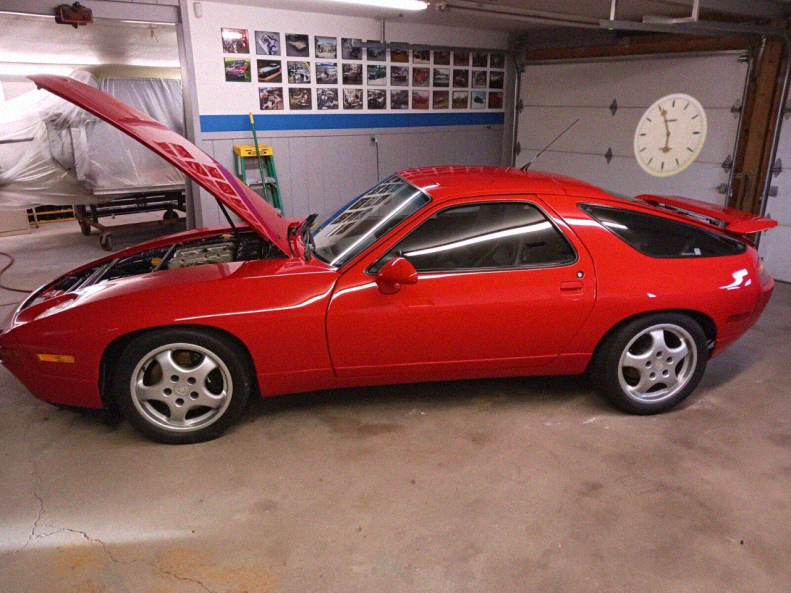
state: 5:56
